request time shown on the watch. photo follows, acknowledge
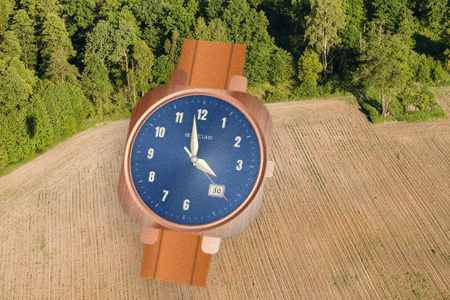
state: 3:58:22
